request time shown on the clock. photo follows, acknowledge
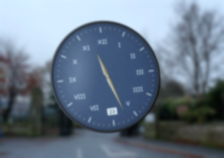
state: 11:27
